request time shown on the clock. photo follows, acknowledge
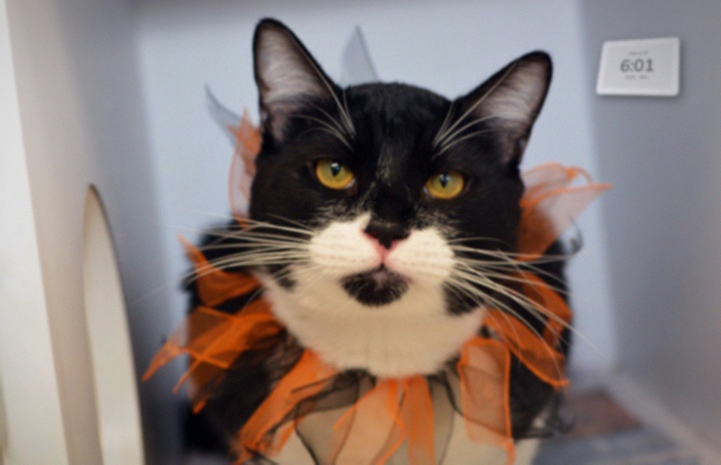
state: 6:01
